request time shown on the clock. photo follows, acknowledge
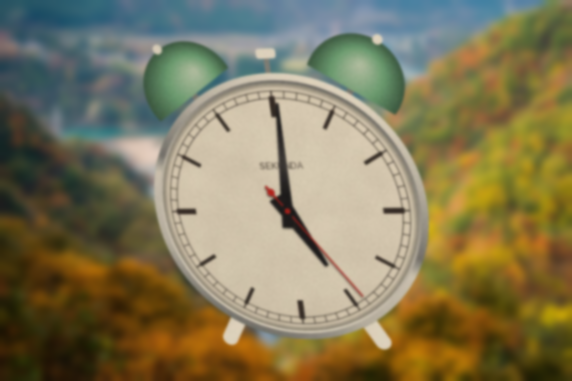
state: 5:00:24
